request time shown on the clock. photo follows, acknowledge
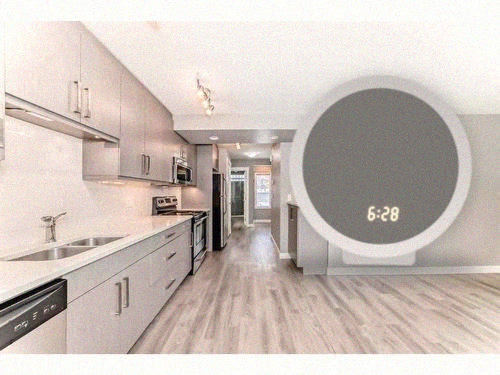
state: 6:28
